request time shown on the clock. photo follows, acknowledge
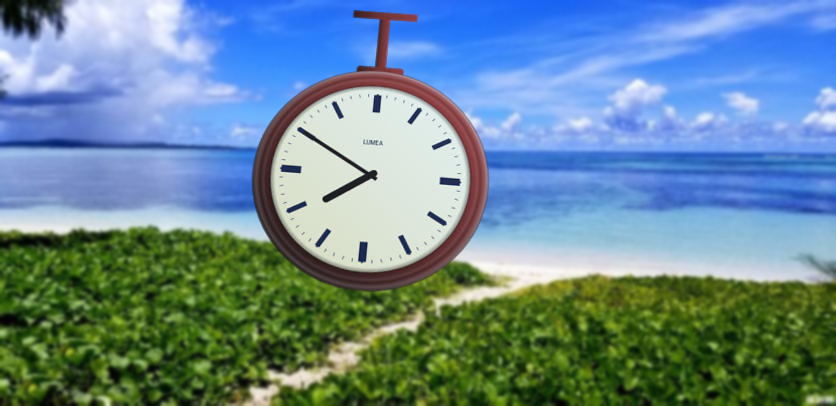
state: 7:50
